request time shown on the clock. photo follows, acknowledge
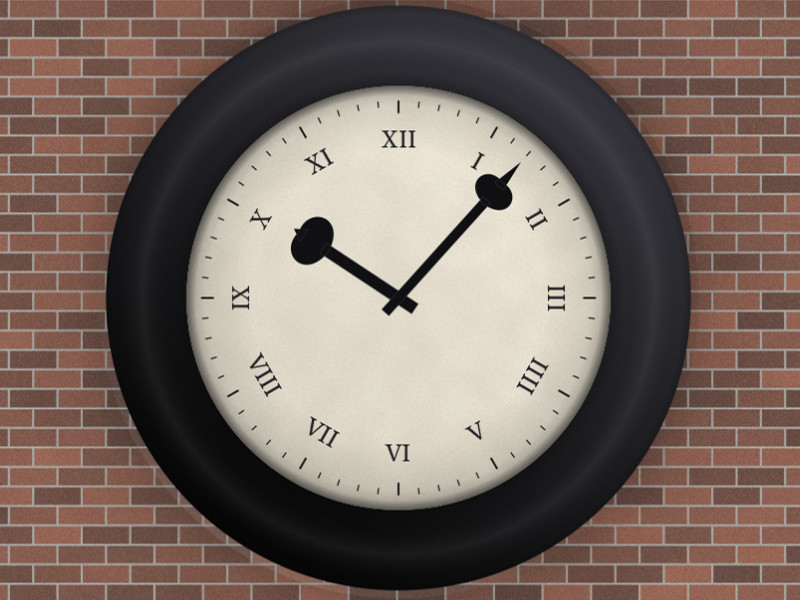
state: 10:07
